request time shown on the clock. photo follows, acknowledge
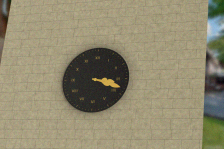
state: 3:18
